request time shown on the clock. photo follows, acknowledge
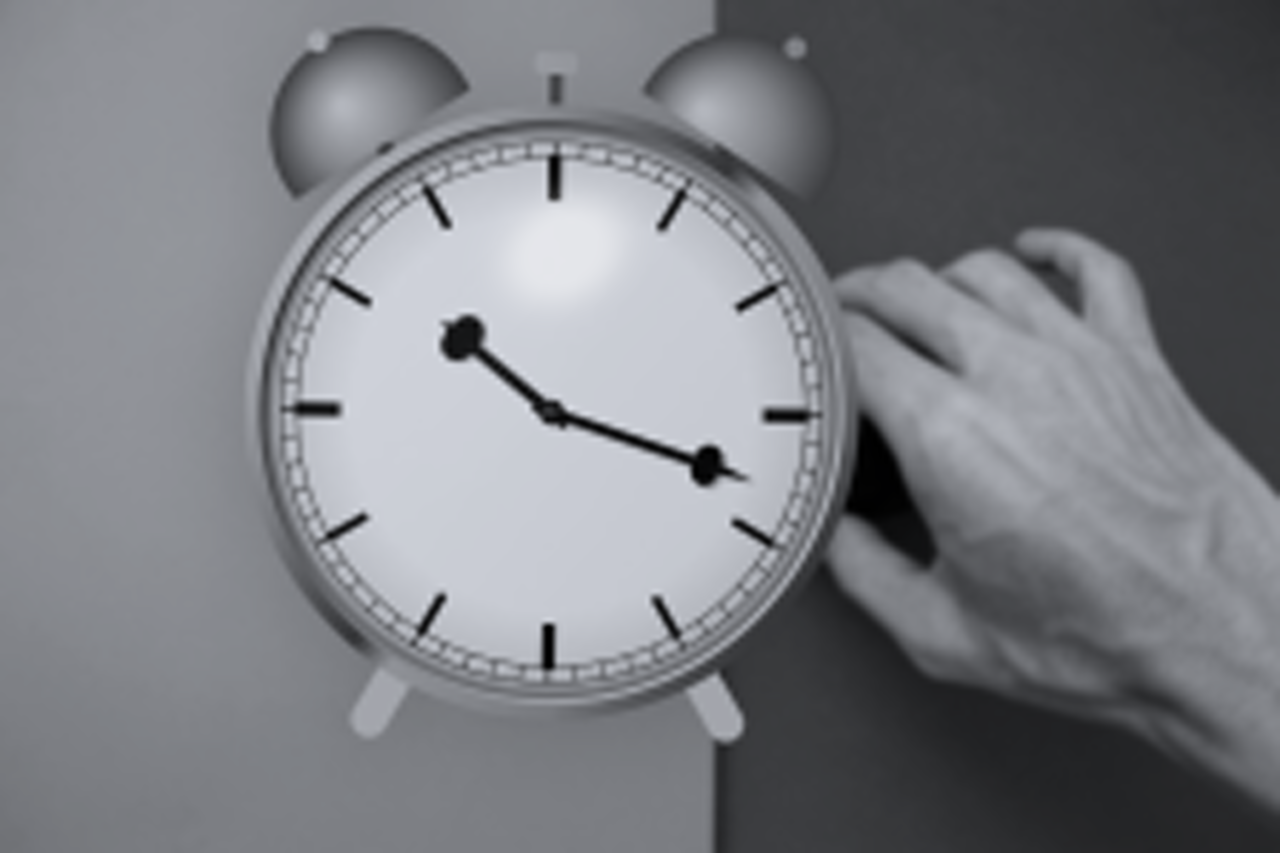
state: 10:18
